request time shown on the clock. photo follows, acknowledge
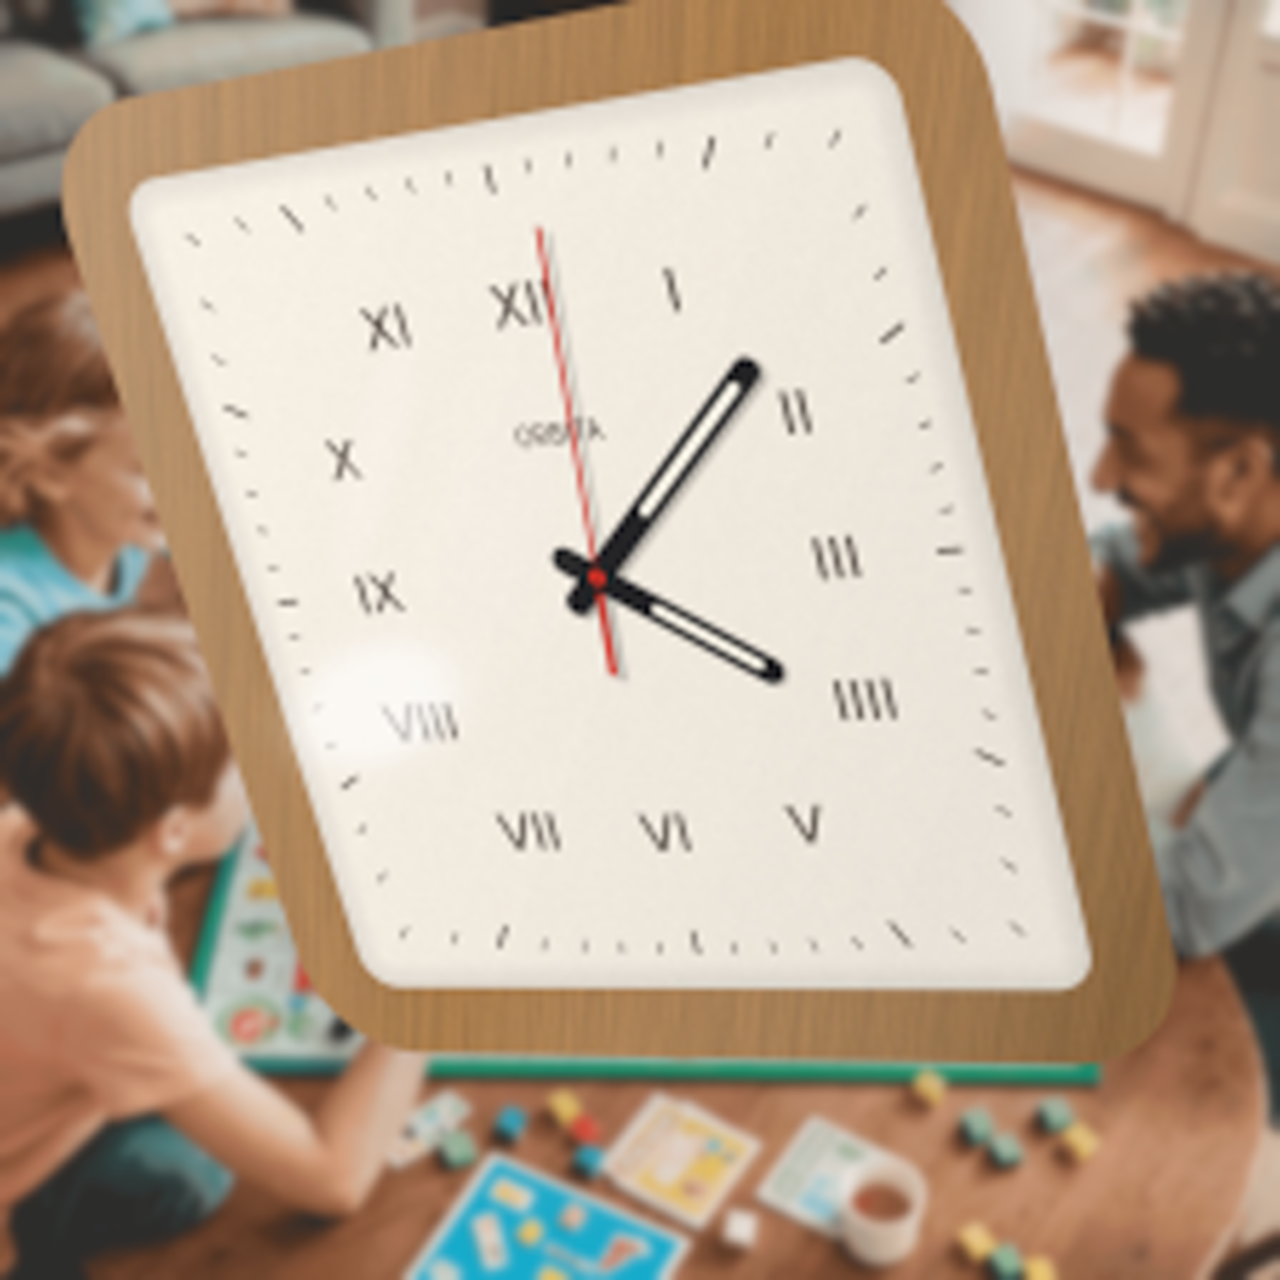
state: 4:08:01
